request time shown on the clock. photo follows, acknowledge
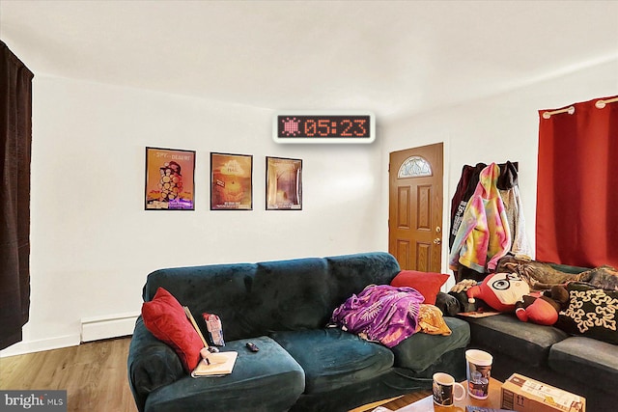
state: 5:23
